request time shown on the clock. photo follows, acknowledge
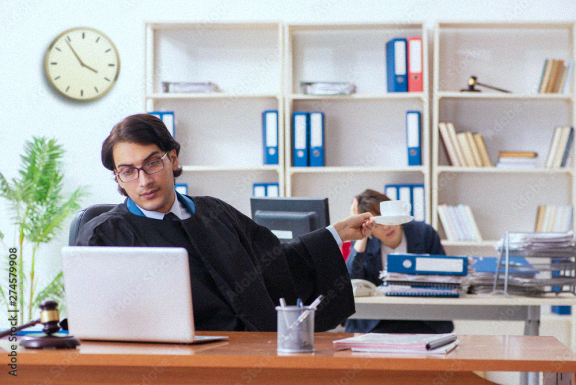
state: 3:54
